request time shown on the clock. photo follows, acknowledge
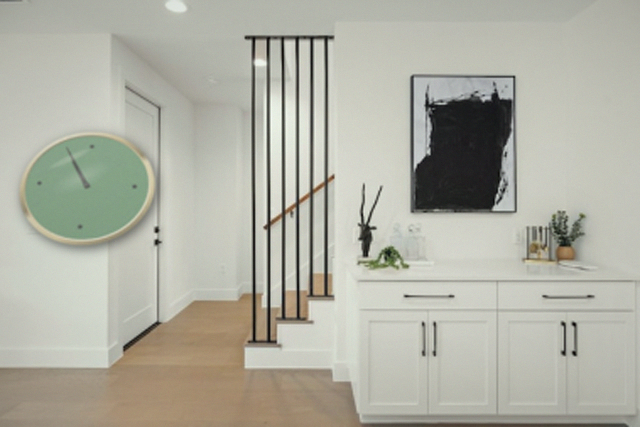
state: 10:55
